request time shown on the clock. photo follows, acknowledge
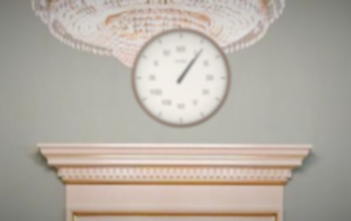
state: 1:06
